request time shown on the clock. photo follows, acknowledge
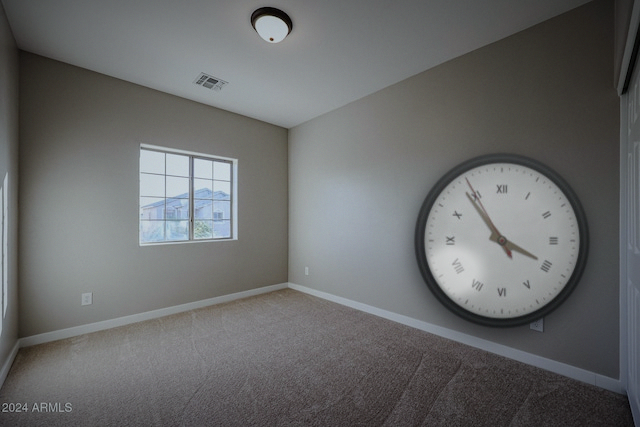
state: 3:53:55
